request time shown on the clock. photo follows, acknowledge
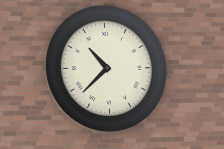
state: 10:38
